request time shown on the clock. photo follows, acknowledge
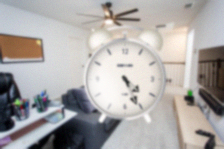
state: 4:26
